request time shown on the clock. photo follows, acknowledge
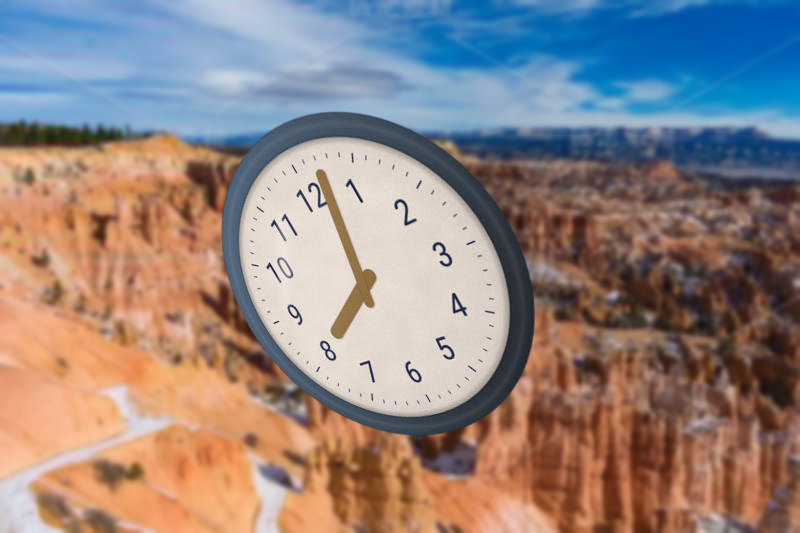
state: 8:02
